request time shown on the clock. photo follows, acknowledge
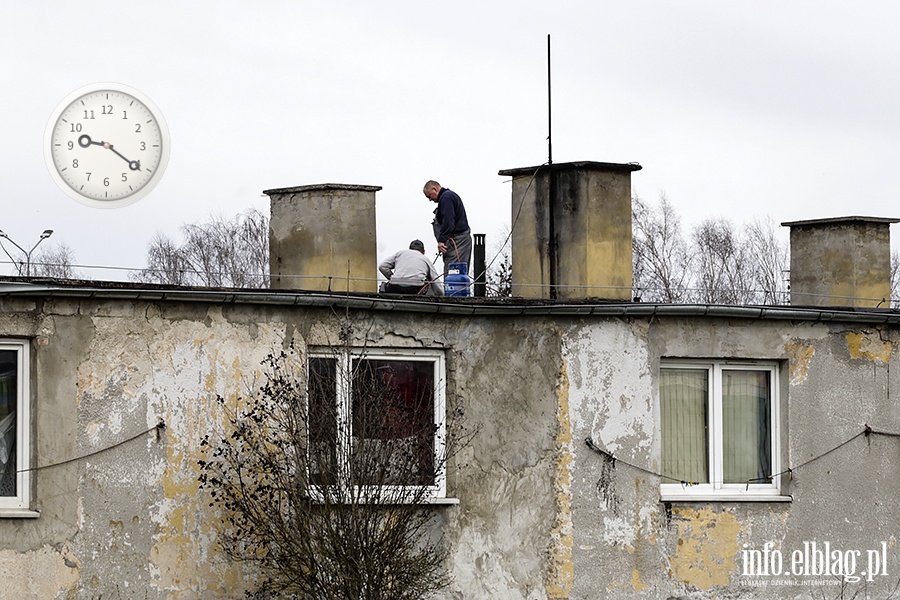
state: 9:21
